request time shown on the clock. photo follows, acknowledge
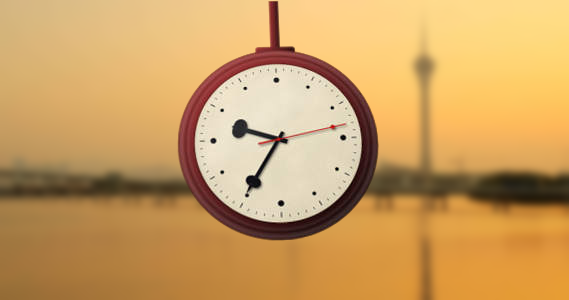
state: 9:35:13
